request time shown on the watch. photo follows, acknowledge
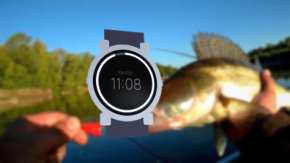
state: 11:08
